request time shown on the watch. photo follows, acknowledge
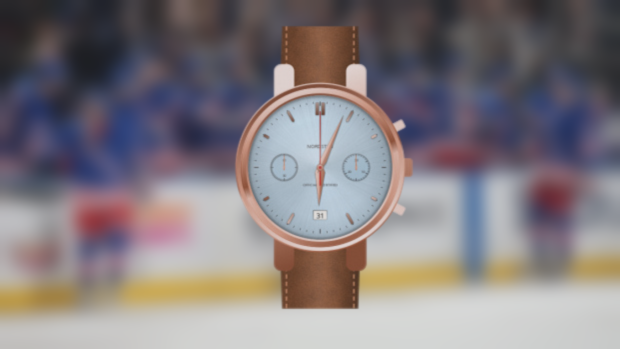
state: 6:04
